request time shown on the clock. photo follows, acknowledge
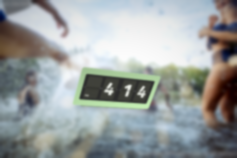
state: 4:14
